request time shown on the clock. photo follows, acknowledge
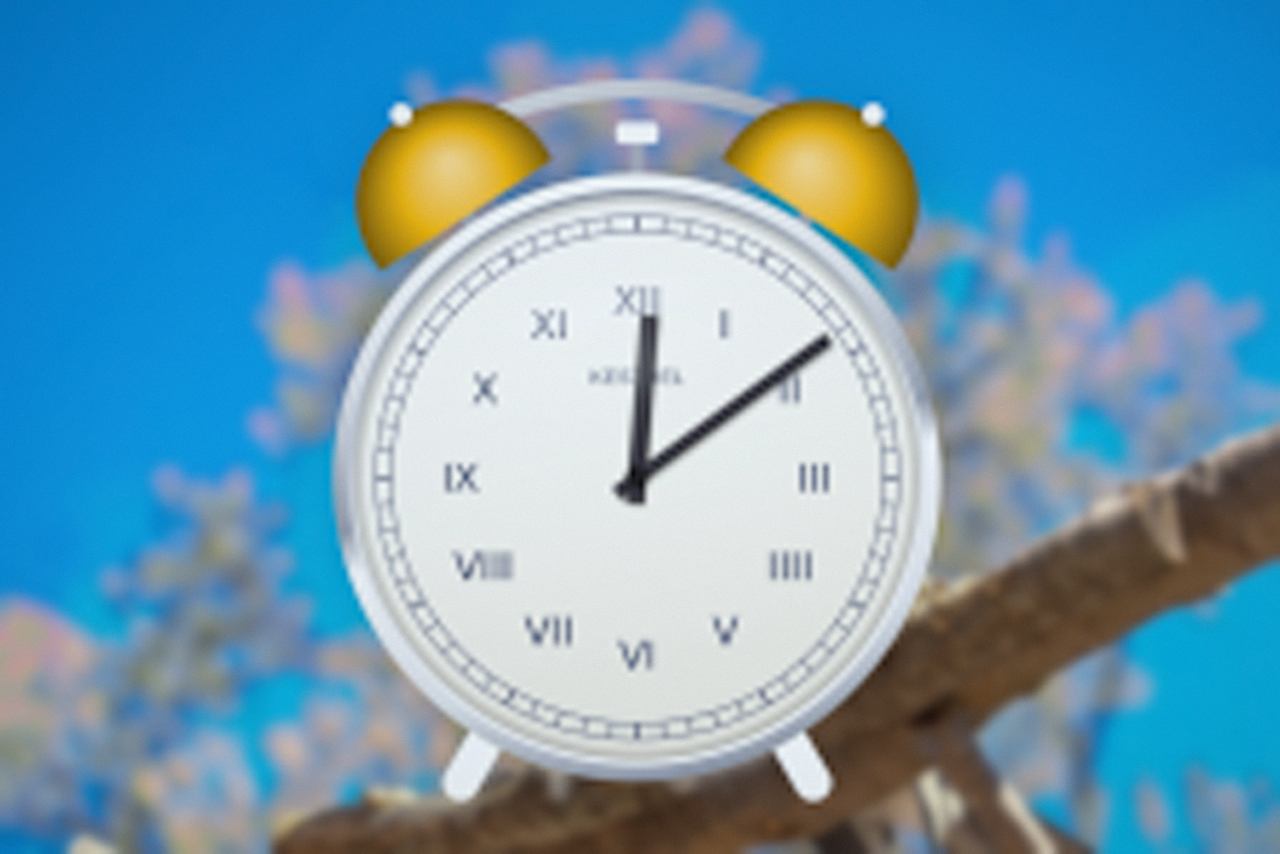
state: 12:09
